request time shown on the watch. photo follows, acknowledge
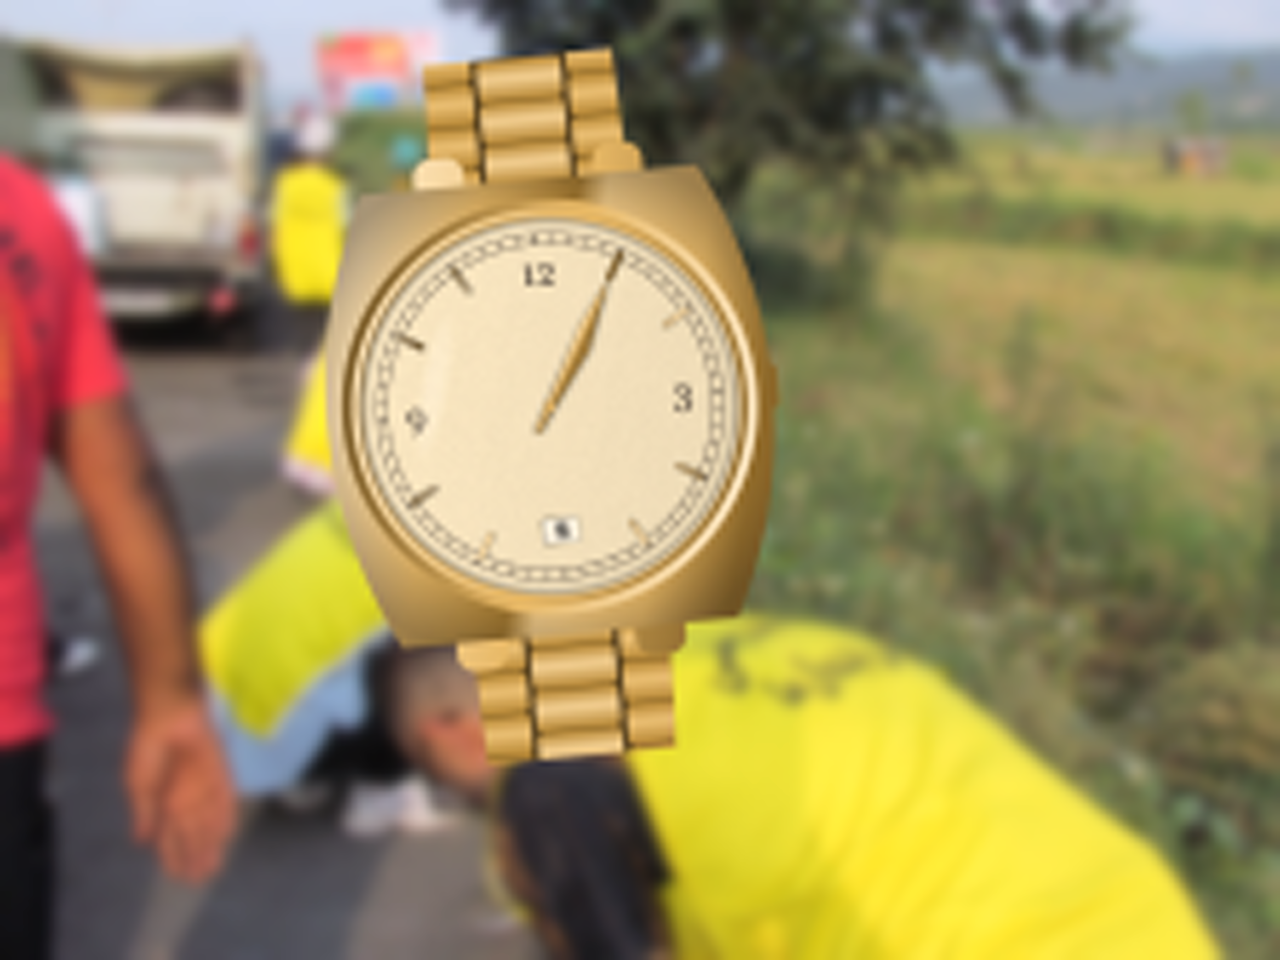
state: 1:05
